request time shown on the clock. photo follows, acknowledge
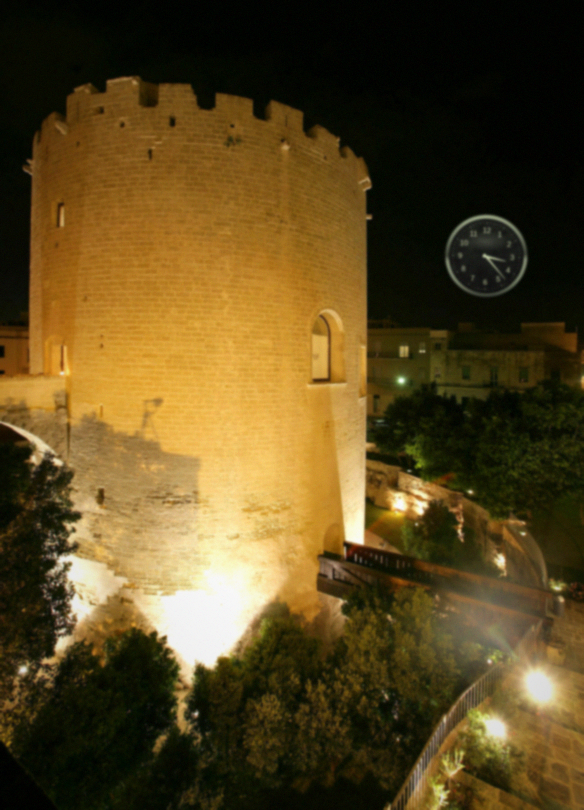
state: 3:23
